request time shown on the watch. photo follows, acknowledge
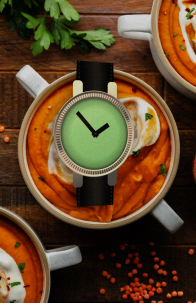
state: 1:53
